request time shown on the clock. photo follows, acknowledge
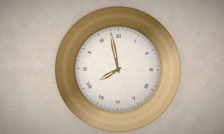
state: 7:58
